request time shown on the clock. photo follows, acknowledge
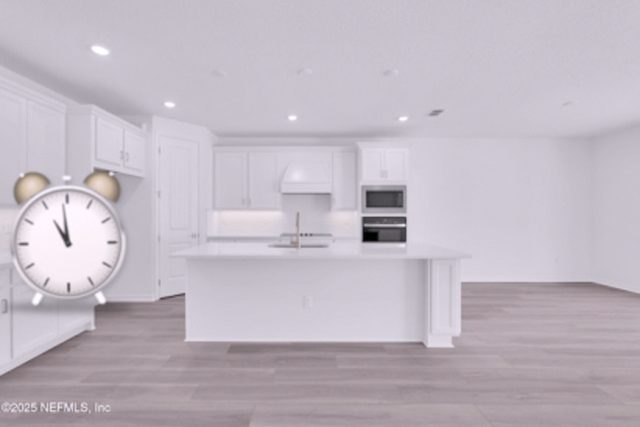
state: 10:59
